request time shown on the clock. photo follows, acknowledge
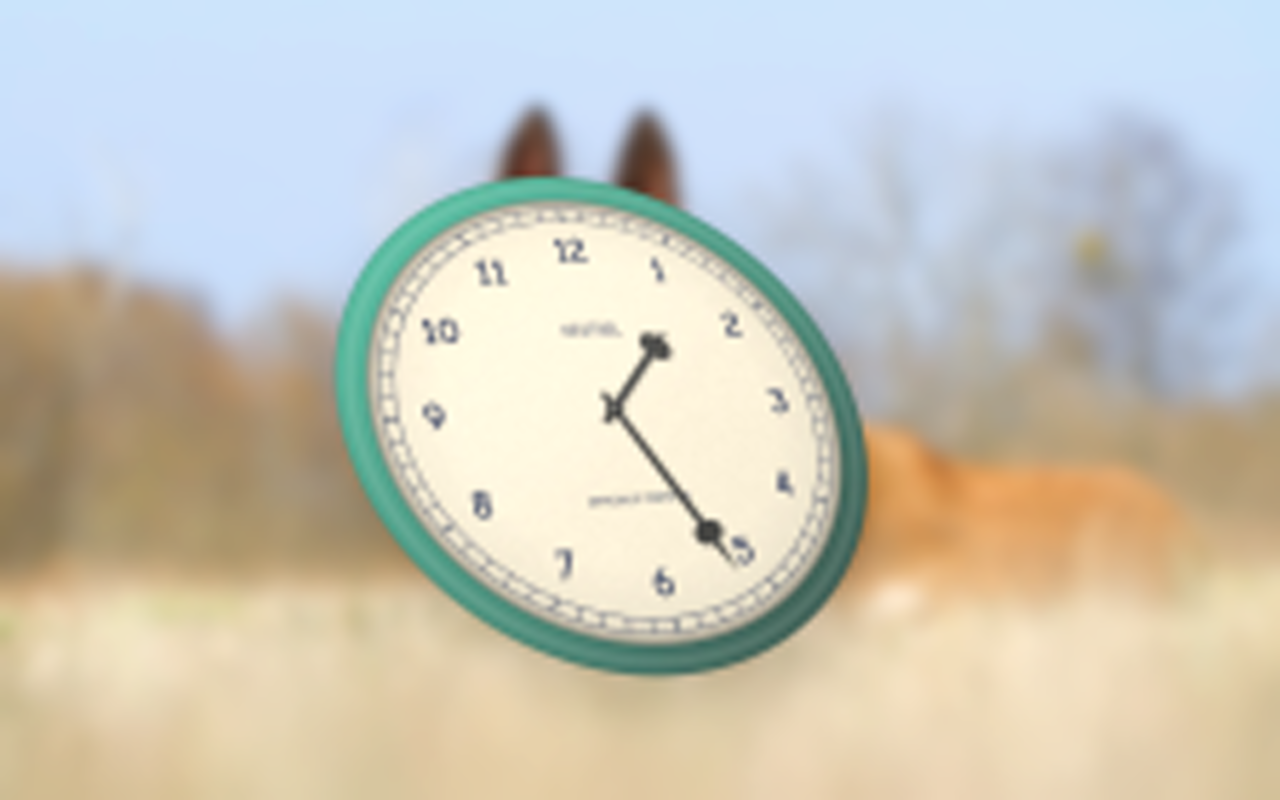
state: 1:26
